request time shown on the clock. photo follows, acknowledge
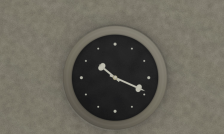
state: 10:19
